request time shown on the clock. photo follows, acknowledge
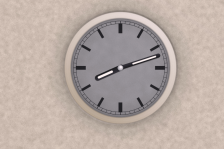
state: 8:12
